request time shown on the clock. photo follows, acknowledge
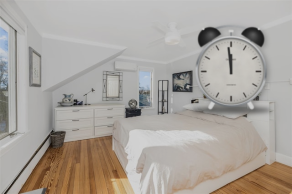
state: 11:59
